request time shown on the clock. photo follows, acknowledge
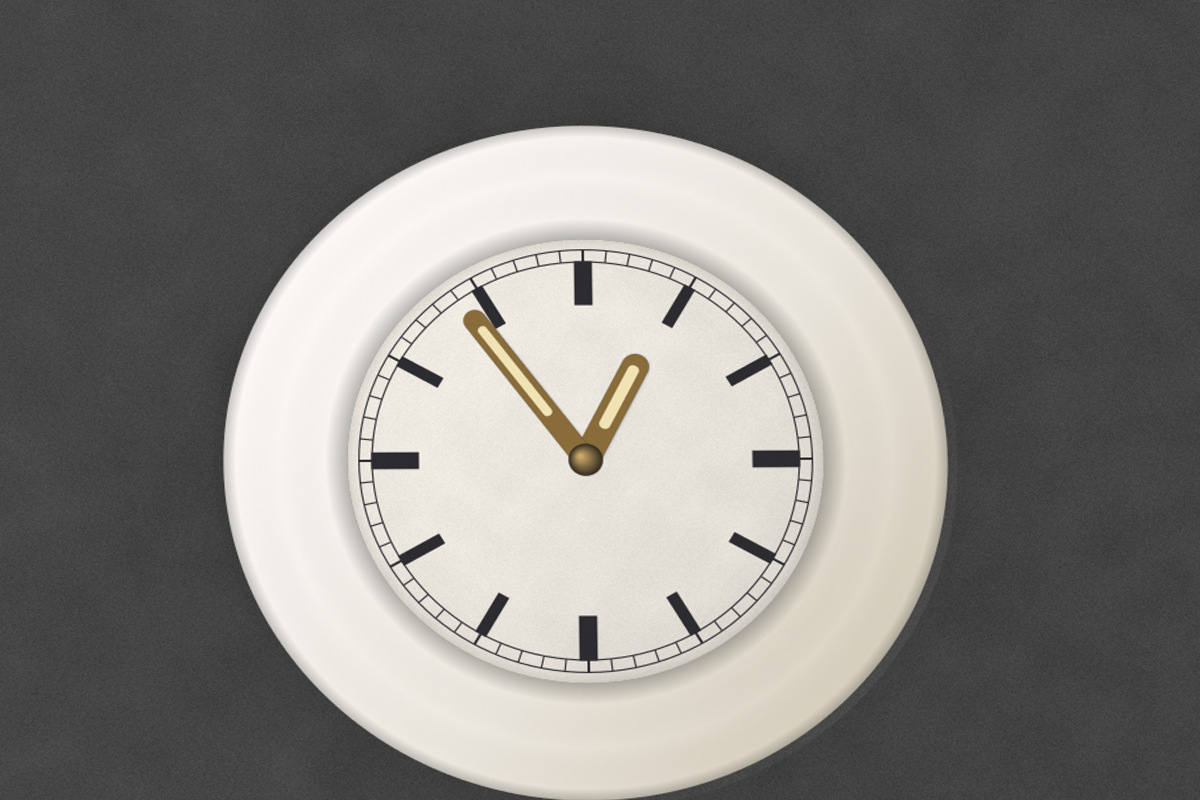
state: 12:54
